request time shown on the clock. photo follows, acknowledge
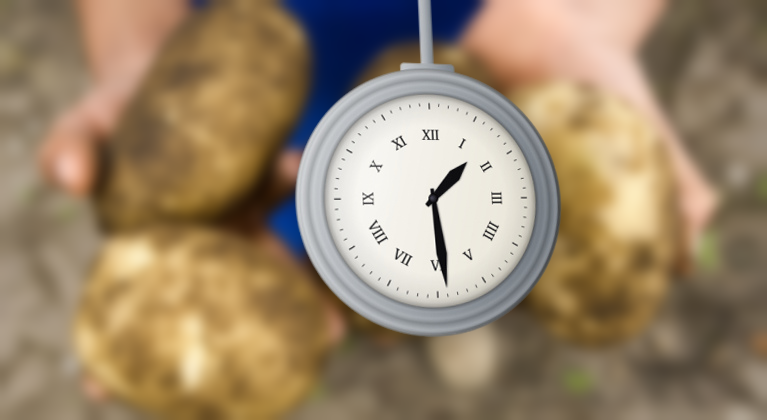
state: 1:29
